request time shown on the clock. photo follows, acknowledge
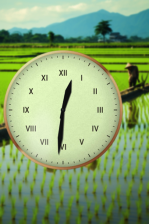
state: 12:31
